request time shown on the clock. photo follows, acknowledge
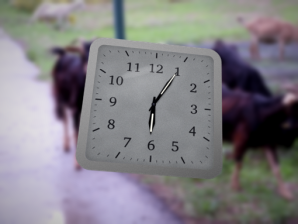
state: 6:05
